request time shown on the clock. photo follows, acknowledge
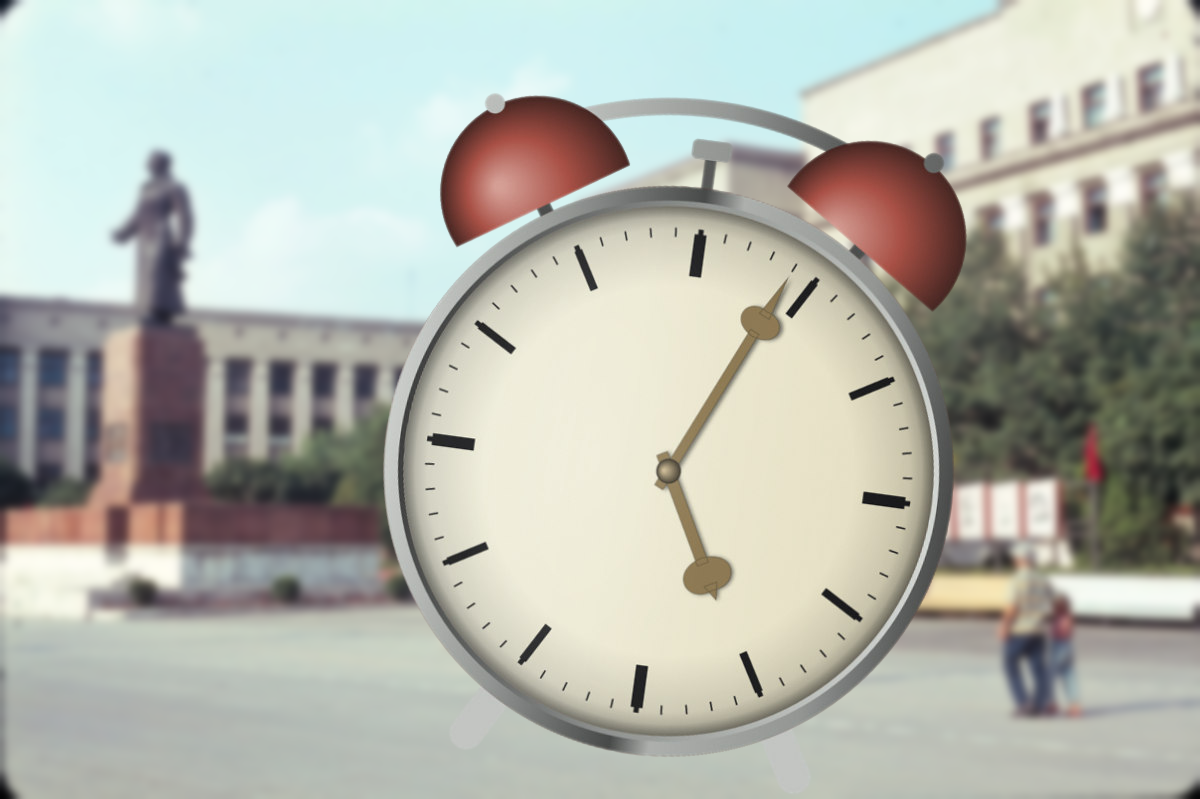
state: 5:04
